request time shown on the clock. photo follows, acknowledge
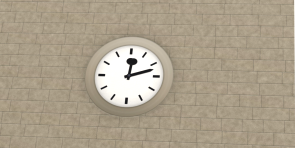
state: 12:12
